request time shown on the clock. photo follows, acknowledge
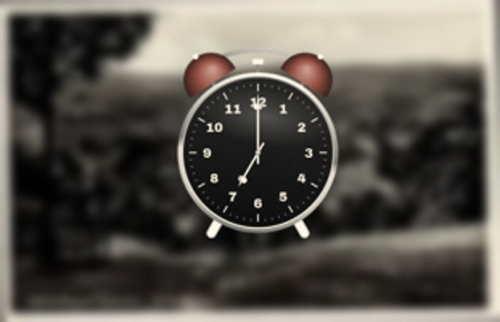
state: 7:00
